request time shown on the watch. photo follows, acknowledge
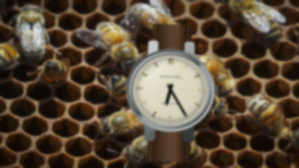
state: 6:25
